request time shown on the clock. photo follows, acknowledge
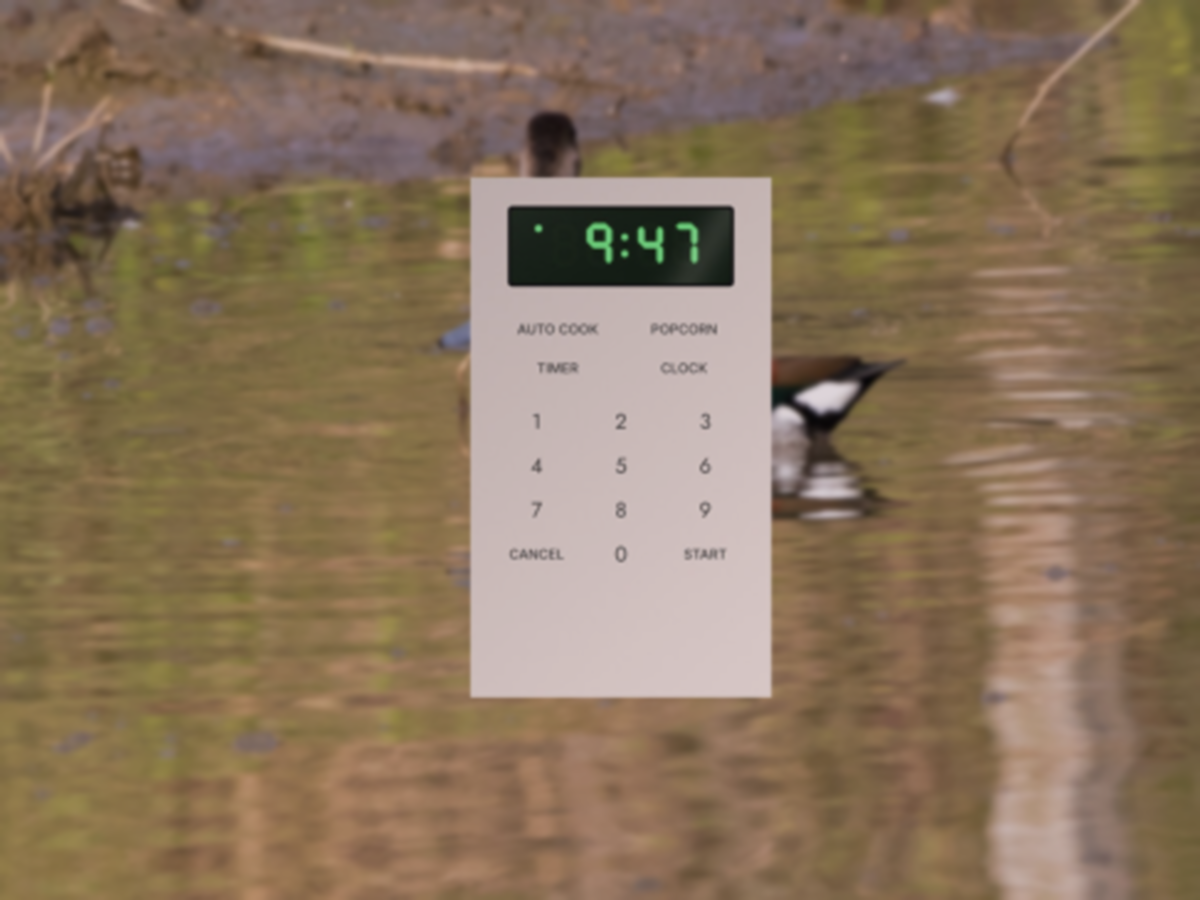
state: 9:47
